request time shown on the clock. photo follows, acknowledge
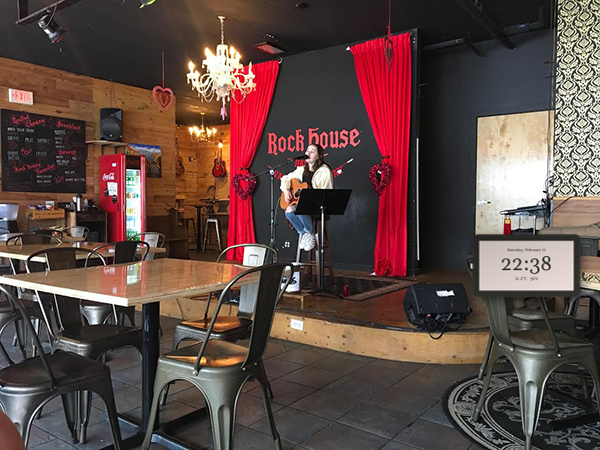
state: 22:38
